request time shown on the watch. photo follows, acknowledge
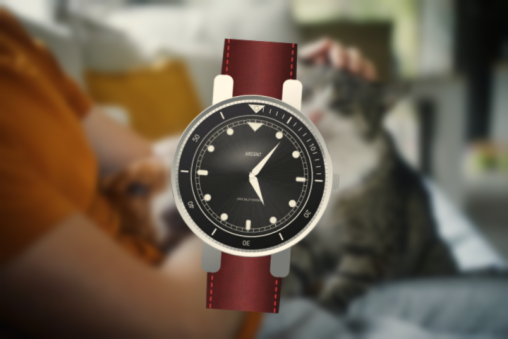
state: 5:06
